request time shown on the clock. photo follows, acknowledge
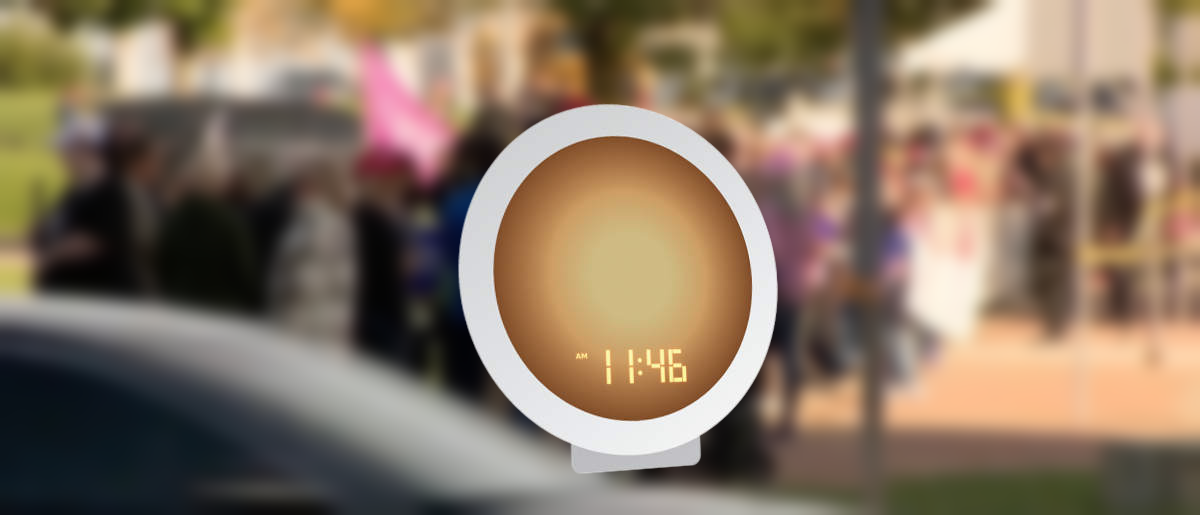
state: 11:46
